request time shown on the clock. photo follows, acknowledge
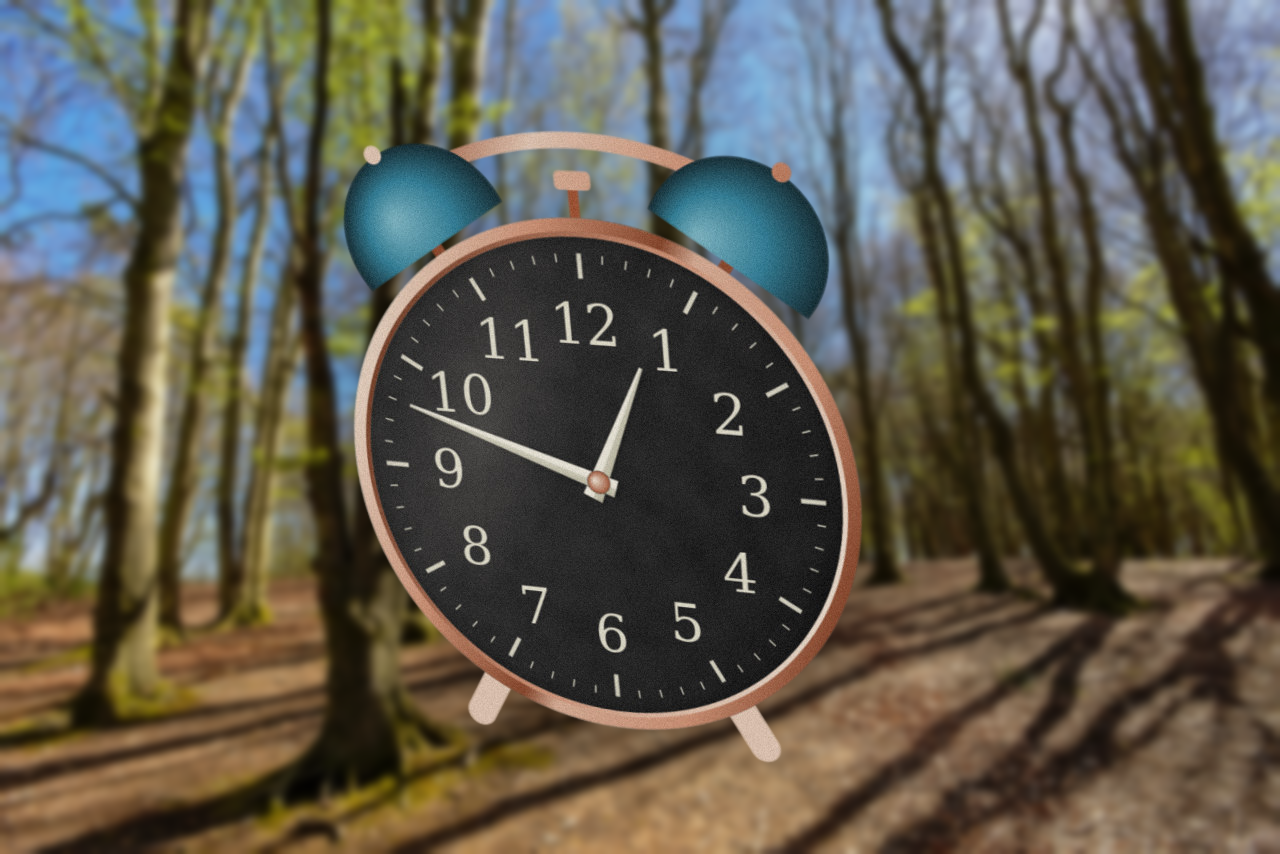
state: 12:48
